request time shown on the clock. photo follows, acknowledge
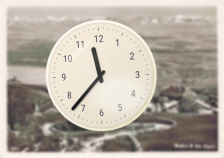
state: 11:37
